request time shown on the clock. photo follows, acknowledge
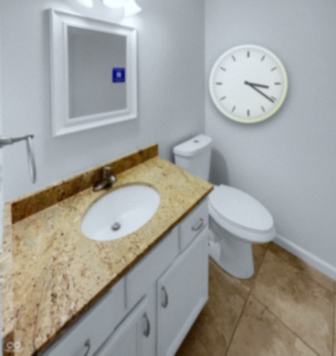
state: 3:21
